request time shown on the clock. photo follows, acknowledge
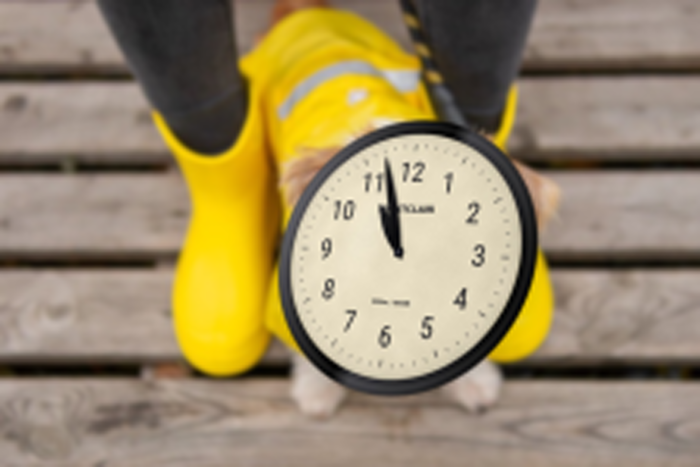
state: 10:57
